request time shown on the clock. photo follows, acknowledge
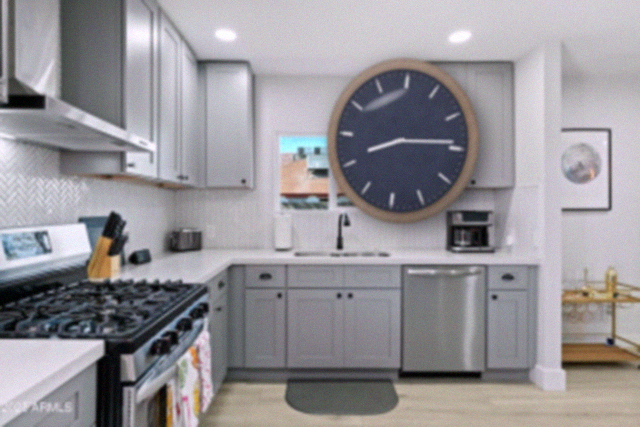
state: 8:14
